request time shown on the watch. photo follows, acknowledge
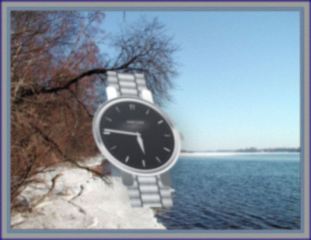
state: 5:46
